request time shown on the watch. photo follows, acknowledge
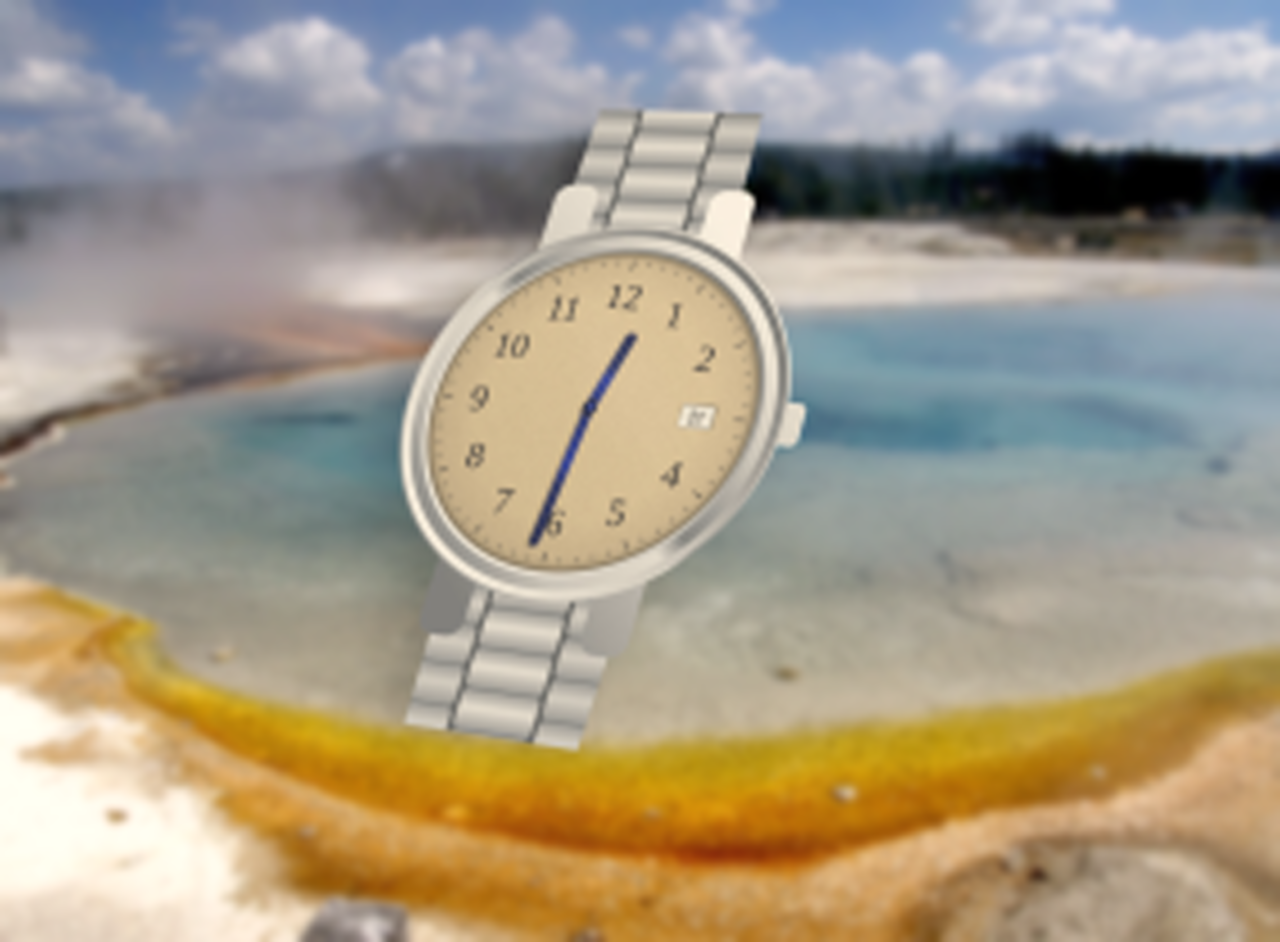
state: 12:31
